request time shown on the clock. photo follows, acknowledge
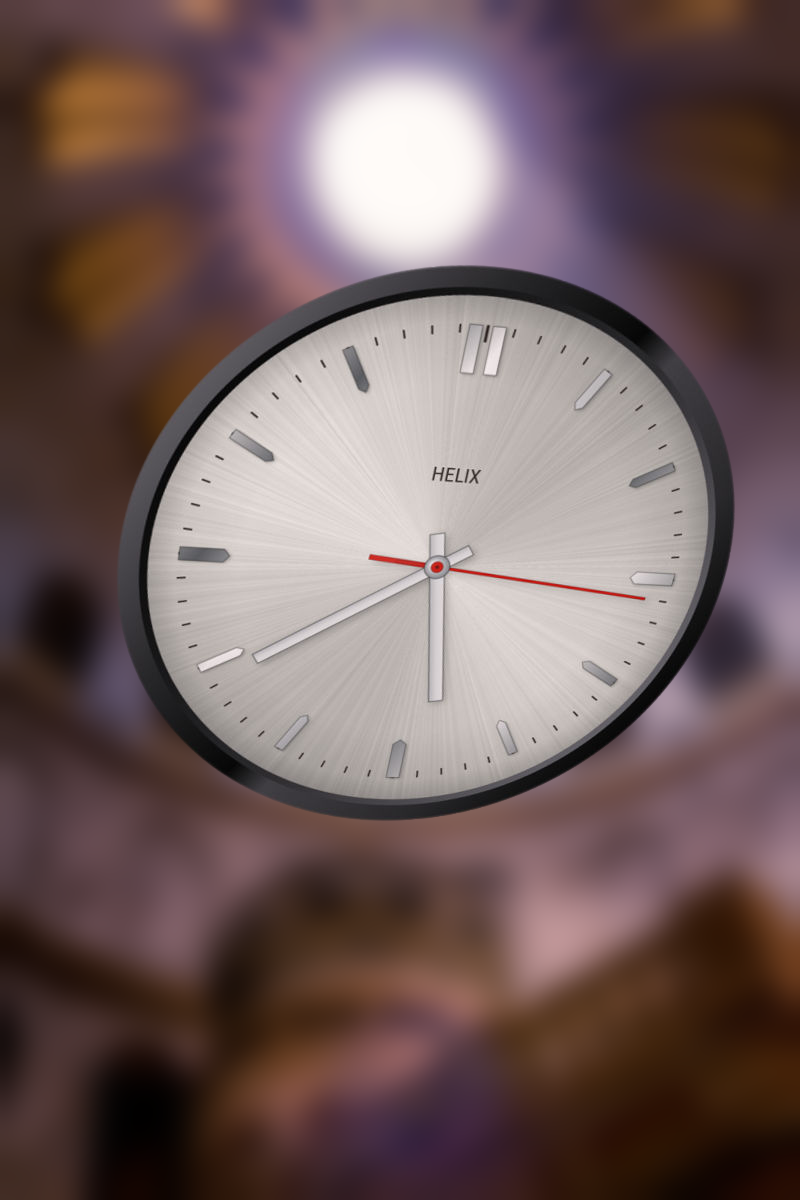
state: 5:39:16
